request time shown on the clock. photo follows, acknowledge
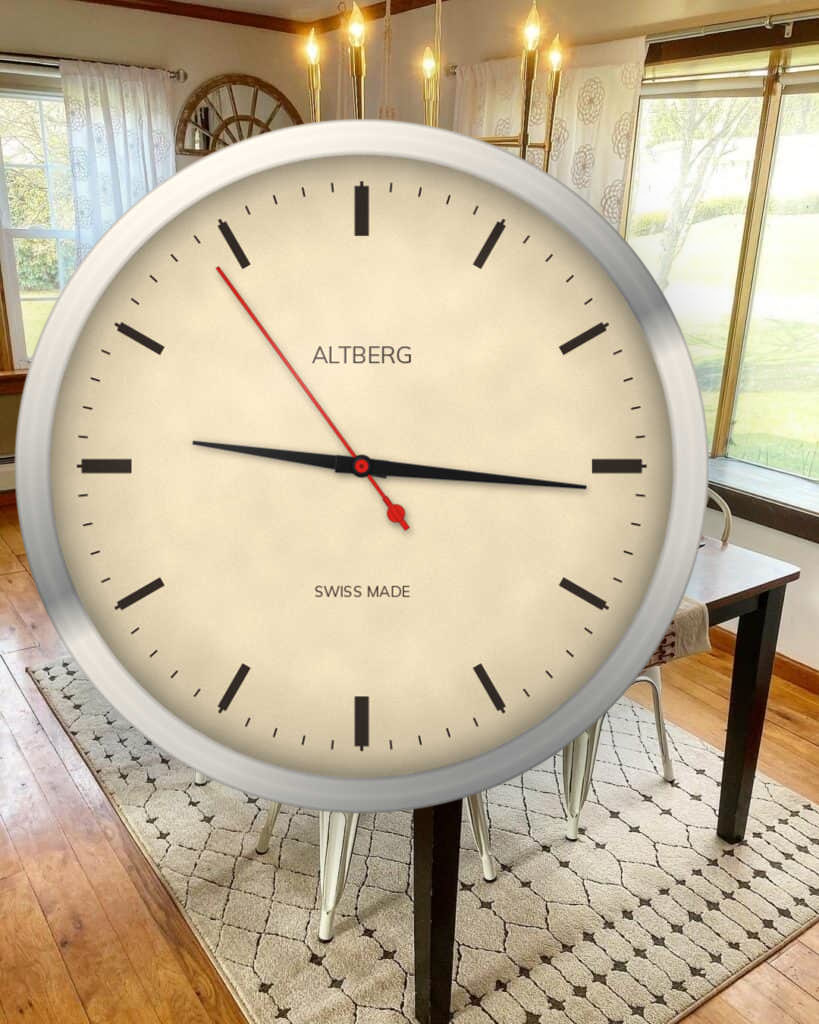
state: 9:15:54
